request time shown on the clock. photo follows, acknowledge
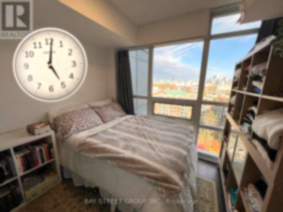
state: 5:01
